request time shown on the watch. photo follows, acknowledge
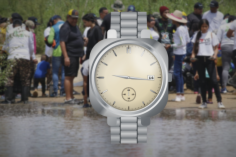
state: 9:16
